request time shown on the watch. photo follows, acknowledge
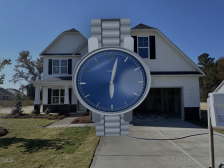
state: 6:02
